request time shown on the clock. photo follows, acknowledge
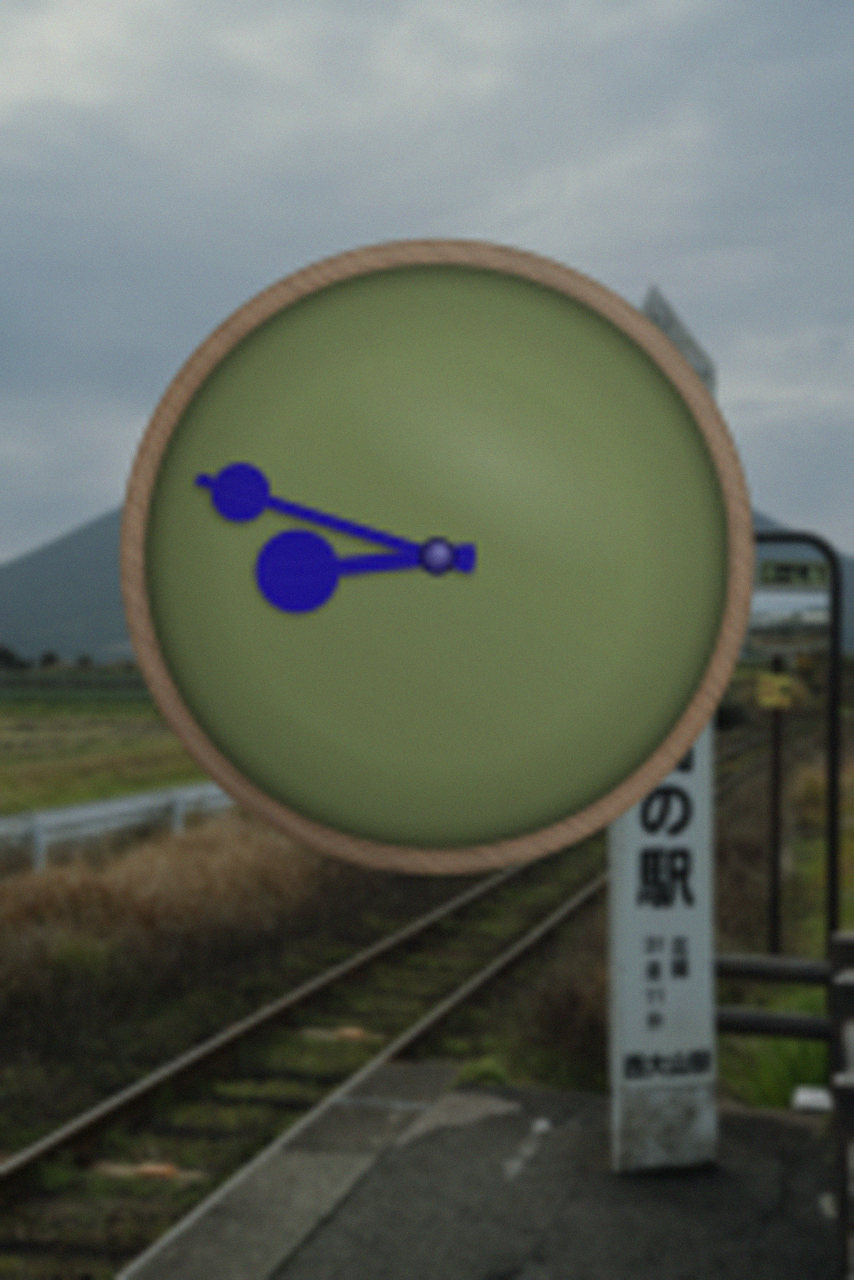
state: 8:48
